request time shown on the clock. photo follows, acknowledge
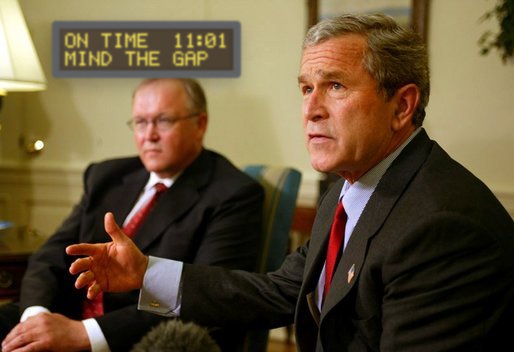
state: 11:01
